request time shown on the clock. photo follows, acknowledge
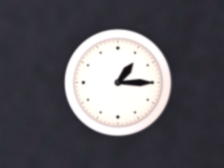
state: 1:15
